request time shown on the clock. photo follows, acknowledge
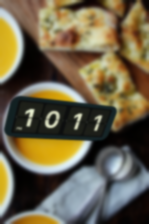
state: 10:11
